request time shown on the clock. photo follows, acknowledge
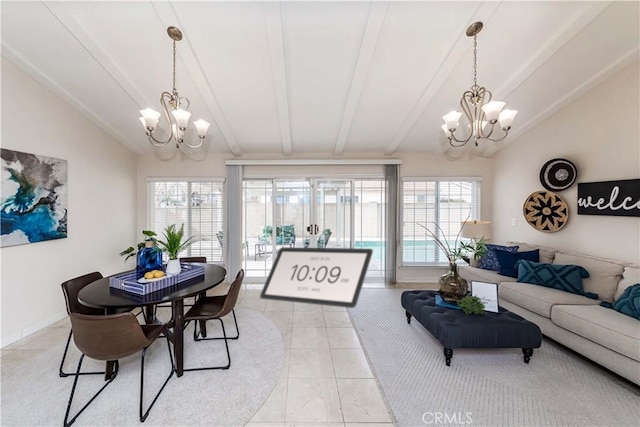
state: 10:09
